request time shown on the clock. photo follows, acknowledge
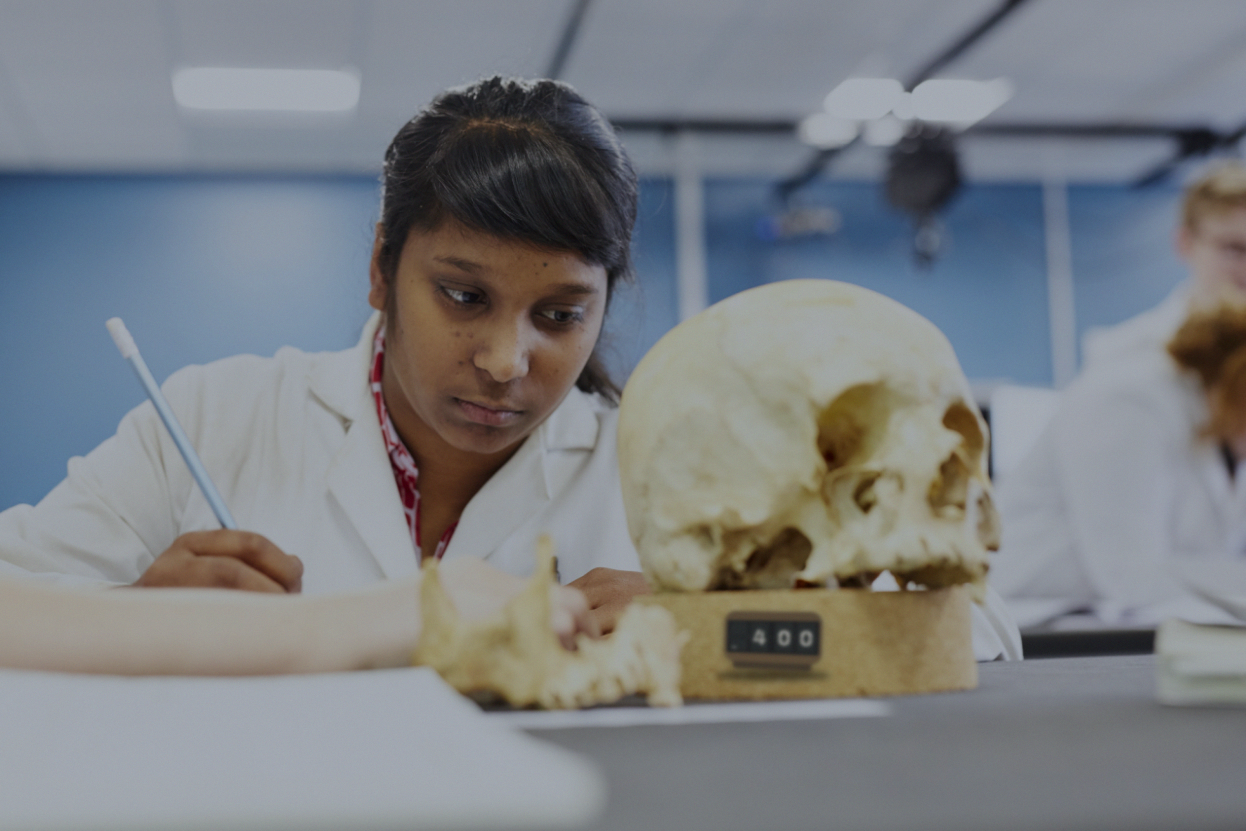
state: 4:00
